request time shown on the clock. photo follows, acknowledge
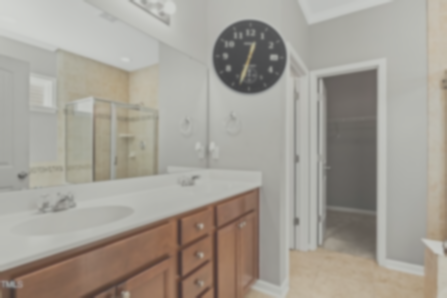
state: 12:33
